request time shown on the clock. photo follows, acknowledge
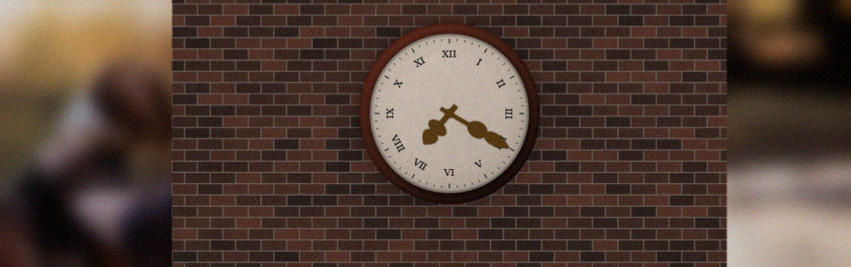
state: 7:20
